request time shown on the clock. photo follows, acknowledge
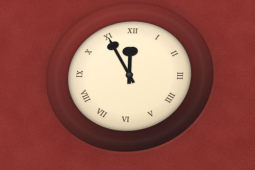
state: 11:55
